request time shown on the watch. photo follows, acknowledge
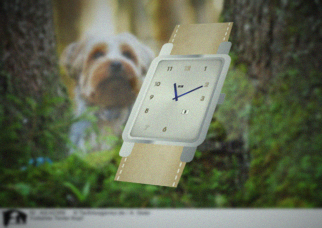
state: 11:10
